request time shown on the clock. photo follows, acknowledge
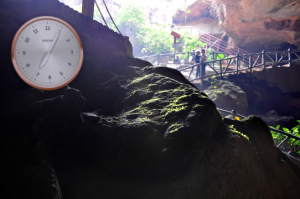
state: 7:05
